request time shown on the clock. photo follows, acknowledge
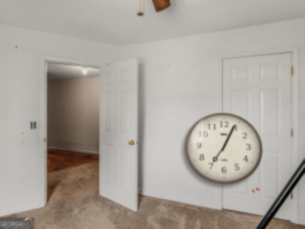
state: 7:04
